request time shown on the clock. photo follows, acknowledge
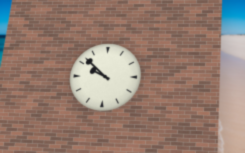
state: 9:52
